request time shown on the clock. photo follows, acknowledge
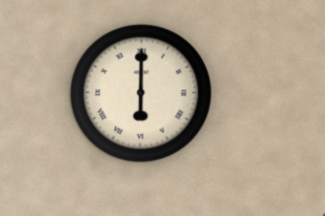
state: 6:00
